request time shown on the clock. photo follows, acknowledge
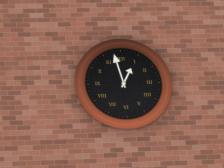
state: 12:58
